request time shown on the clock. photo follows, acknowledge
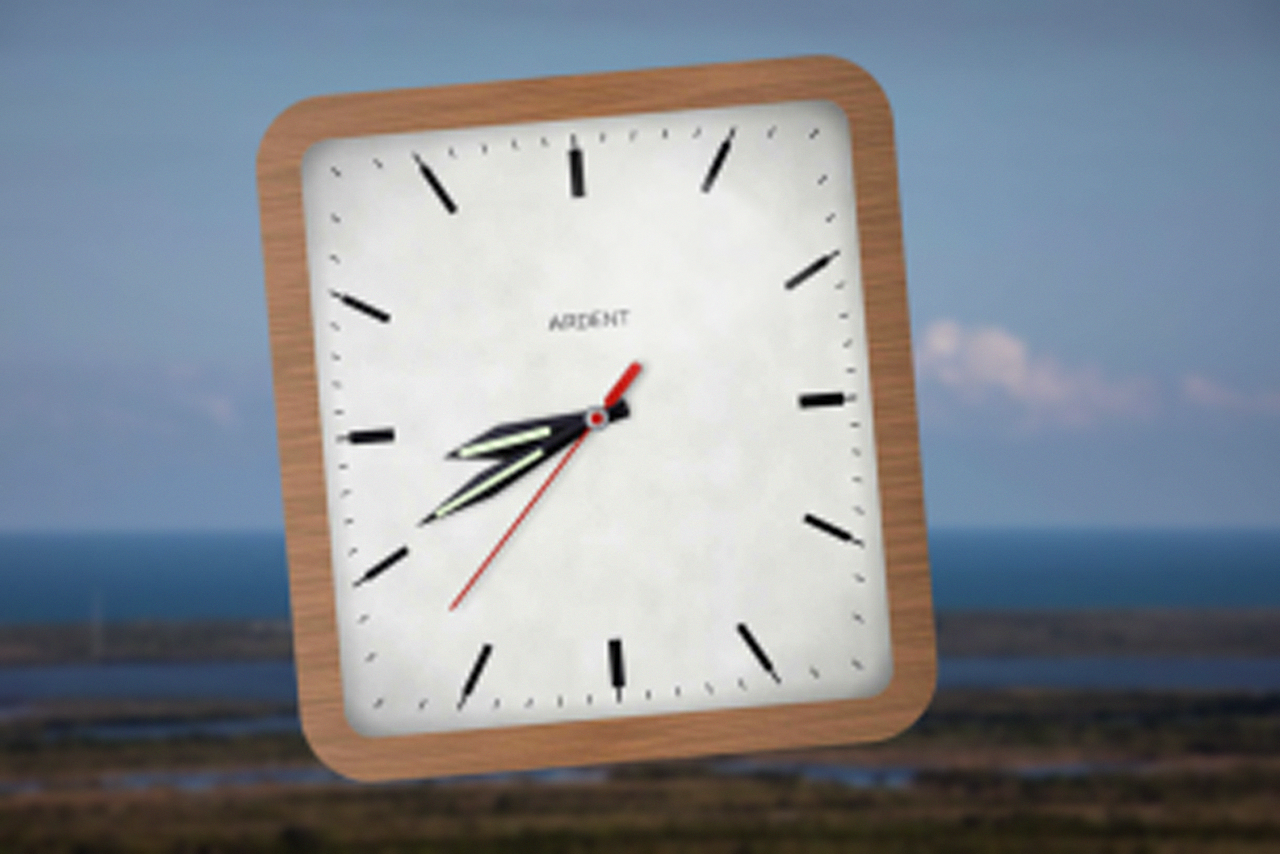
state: 8:40:37
